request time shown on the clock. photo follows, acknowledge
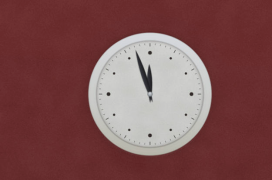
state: 11:57
